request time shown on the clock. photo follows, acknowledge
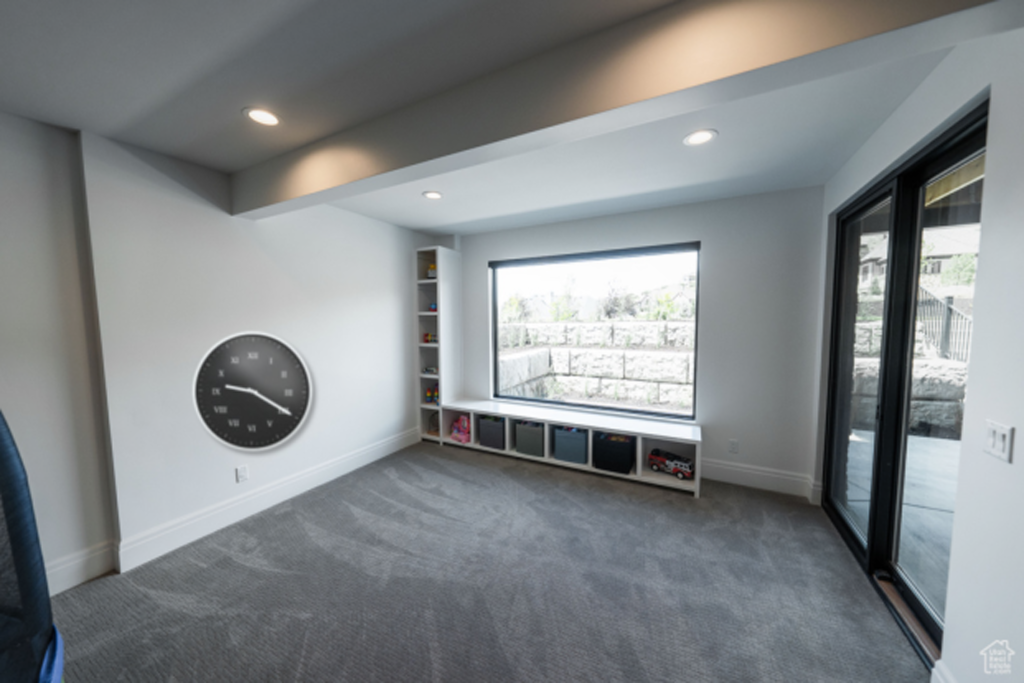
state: 9:20
